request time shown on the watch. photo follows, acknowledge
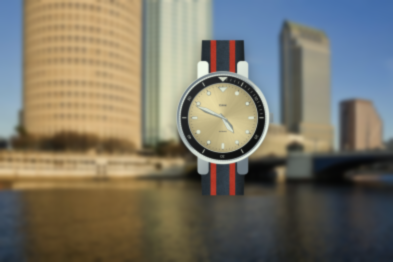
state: 4:49
